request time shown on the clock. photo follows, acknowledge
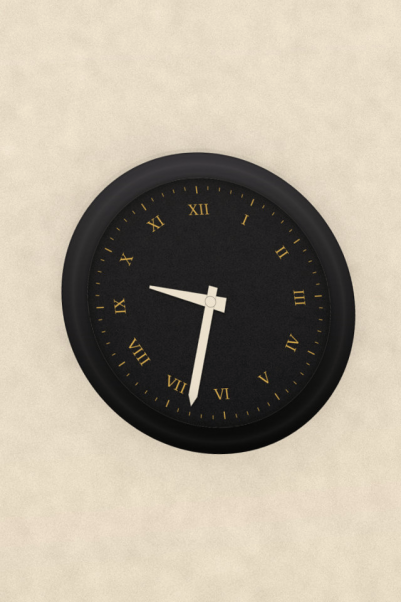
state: 9:33
